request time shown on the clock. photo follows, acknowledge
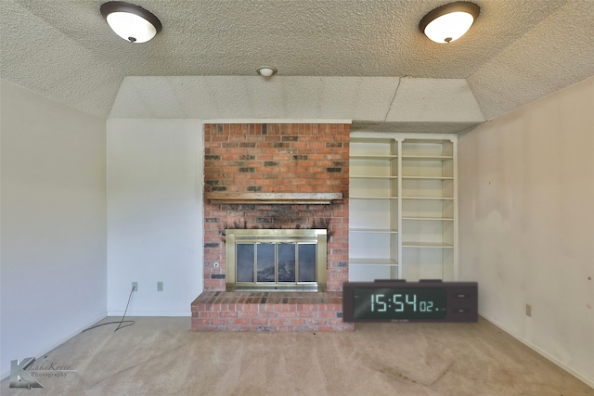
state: 15:54:02
